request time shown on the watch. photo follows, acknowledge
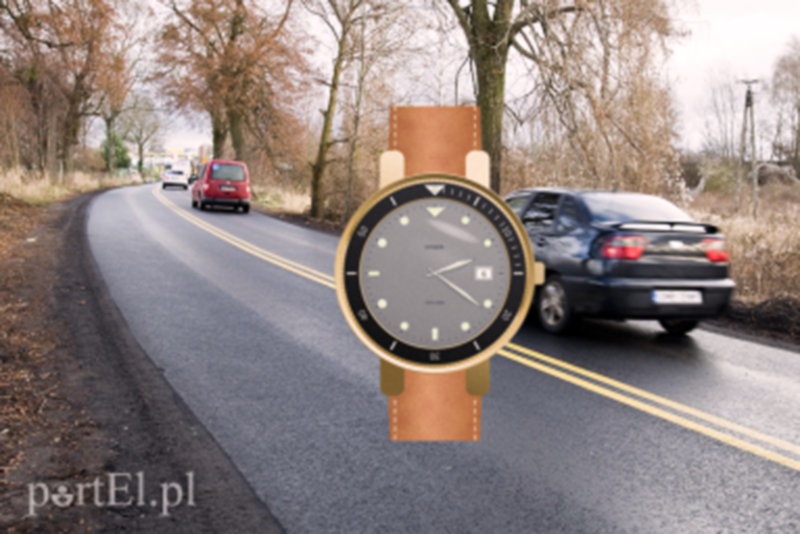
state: 2:21
